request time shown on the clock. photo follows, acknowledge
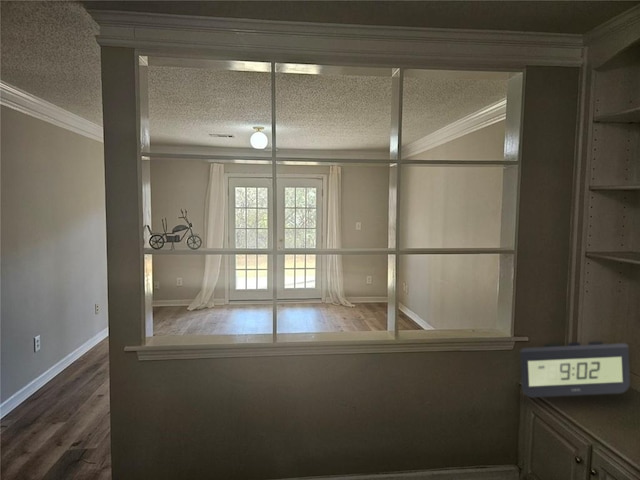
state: 9:02
